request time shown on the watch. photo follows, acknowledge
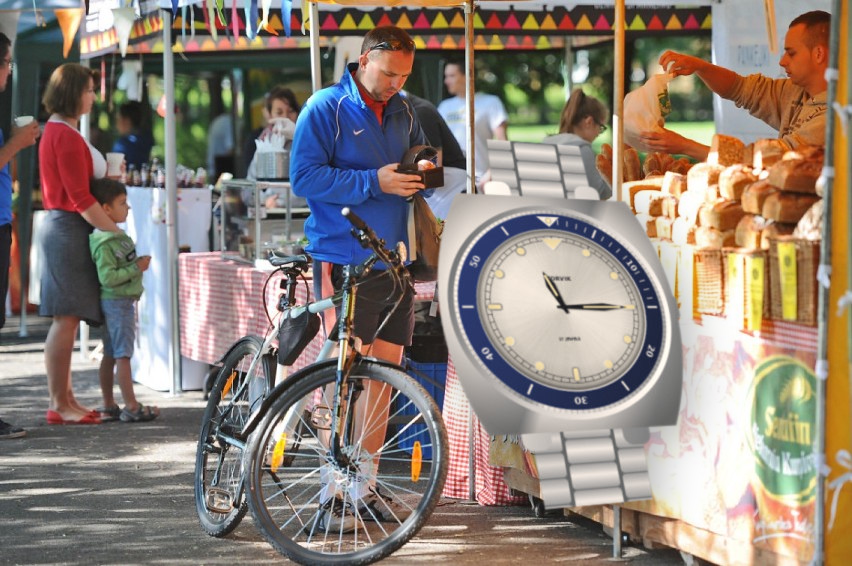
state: 11:15
